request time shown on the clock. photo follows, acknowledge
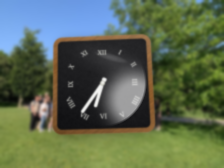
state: 6:36
